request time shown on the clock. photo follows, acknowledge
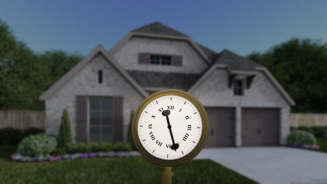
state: 11:27
